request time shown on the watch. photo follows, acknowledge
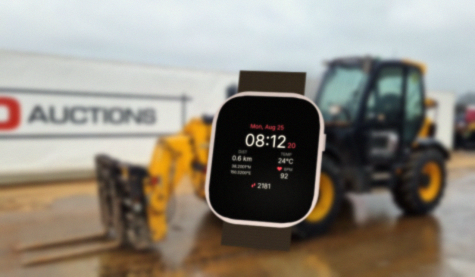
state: 8:12
